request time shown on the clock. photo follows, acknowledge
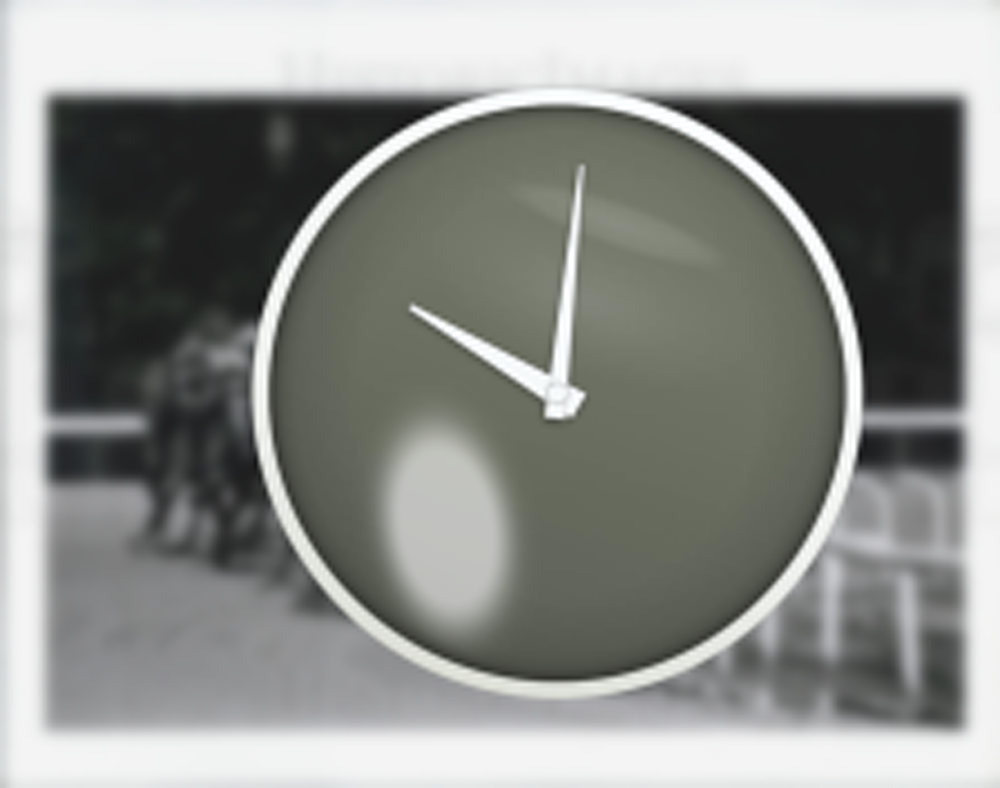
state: 10:01
